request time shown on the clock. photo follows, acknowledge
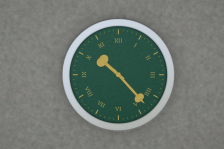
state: 10:23
